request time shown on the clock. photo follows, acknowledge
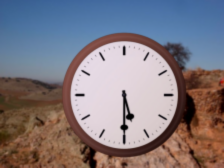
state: 5:30
